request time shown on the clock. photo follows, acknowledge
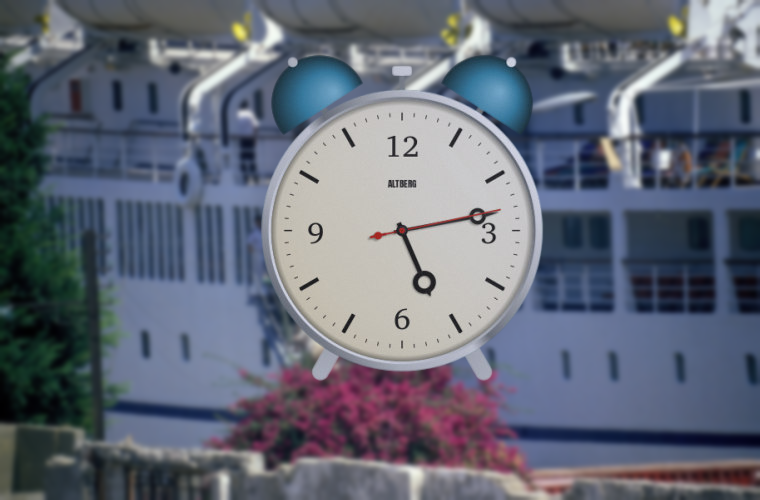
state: 5:13:13
